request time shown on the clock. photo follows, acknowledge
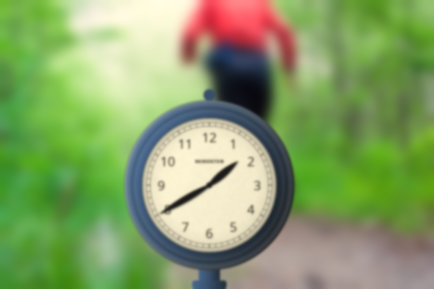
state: 1:40
